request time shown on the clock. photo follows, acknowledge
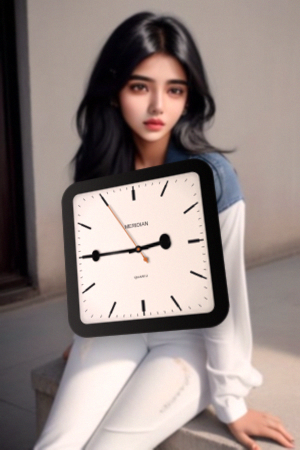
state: 2:44:55
